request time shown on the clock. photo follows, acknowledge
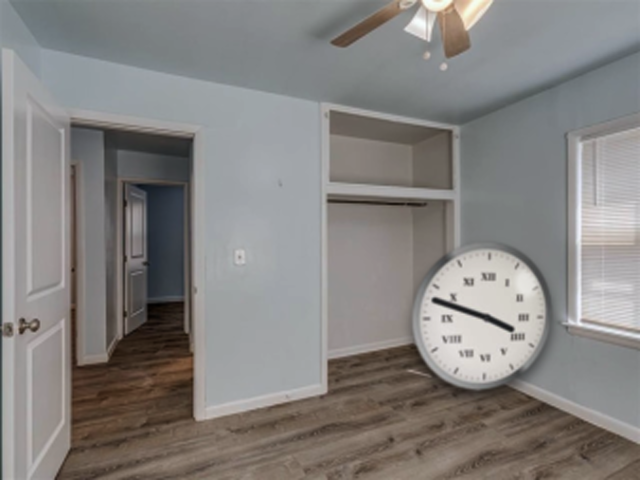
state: 3:48
